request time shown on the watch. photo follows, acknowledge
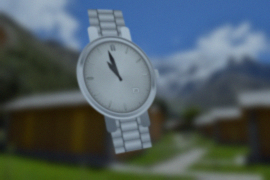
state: 10:58
